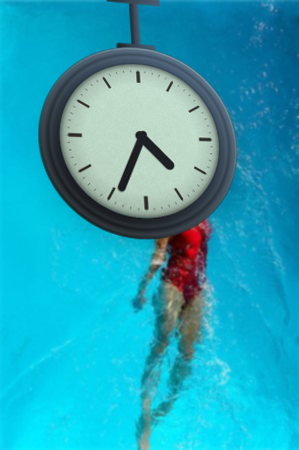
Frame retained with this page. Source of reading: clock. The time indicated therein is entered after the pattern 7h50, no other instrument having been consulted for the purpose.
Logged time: 4h34
